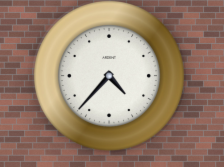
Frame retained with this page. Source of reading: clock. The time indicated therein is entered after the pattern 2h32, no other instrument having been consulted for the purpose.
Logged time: 4h37
